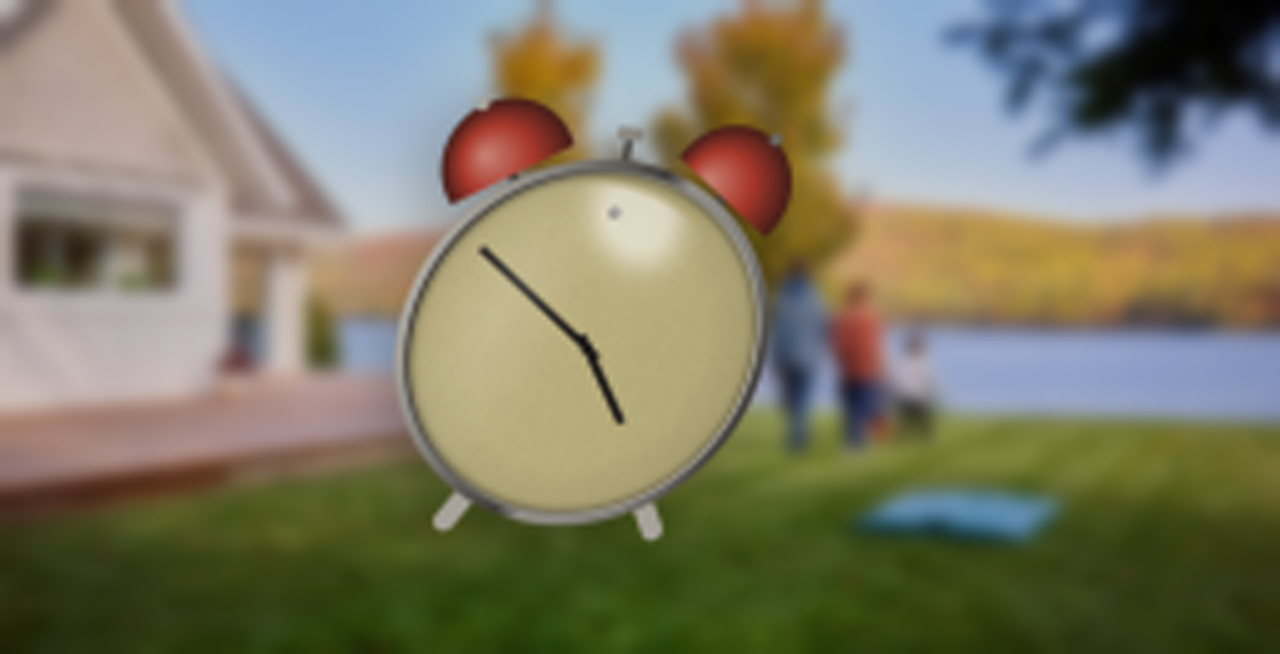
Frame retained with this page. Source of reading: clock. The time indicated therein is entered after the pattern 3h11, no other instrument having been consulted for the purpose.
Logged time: 4h51
